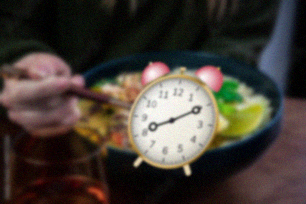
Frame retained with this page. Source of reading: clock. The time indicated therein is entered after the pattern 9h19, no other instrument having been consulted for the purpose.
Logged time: 8h10
